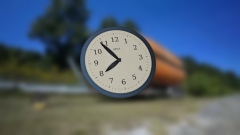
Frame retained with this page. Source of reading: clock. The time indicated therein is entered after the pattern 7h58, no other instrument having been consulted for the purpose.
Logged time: 7h54
